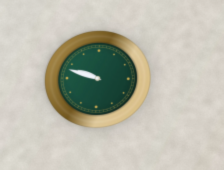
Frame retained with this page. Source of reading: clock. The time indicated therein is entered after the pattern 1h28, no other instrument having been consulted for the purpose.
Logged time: 9h48
